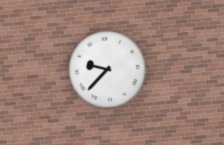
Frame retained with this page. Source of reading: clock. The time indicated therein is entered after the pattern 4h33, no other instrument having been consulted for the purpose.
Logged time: 9h38
